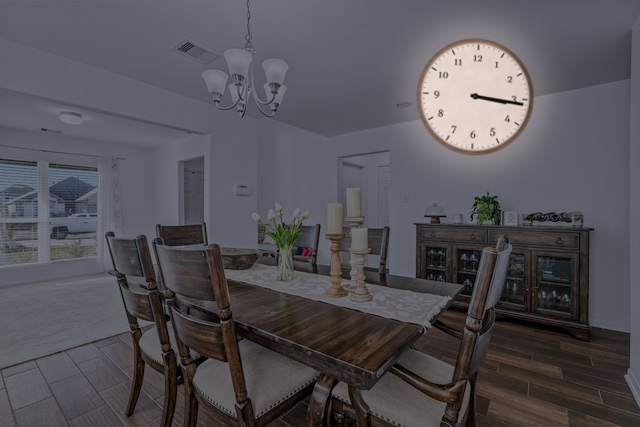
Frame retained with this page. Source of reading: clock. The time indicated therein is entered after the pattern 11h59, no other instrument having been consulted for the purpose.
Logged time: 3h16
